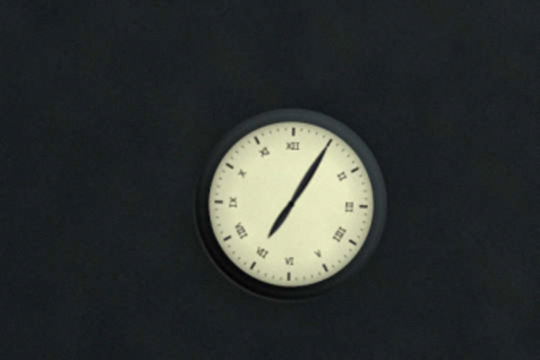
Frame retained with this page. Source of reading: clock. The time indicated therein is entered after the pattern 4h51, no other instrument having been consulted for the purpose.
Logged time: 7h05
